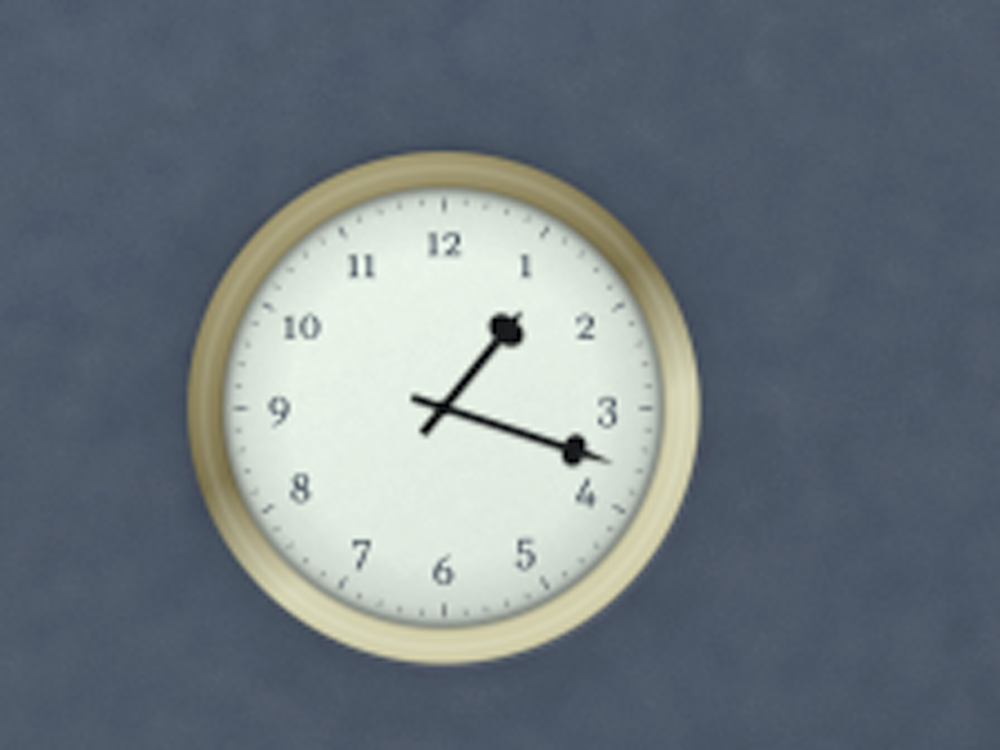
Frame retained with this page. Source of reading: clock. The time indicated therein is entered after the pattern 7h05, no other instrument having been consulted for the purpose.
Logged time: 1h18
